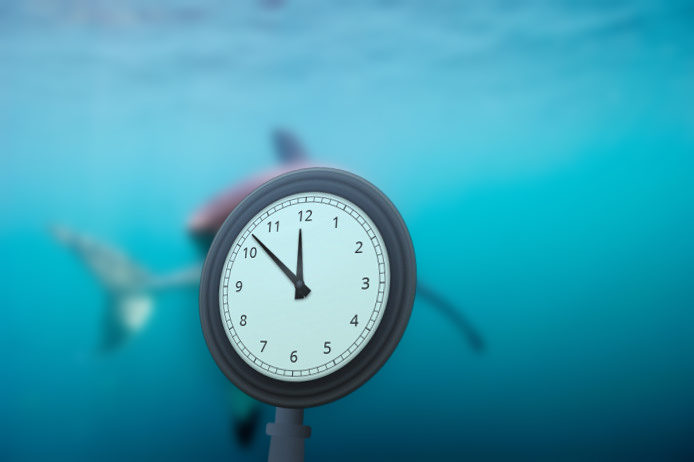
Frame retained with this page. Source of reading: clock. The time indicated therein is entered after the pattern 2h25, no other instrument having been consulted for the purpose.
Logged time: 11h52
